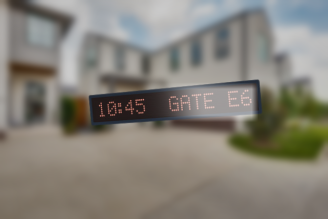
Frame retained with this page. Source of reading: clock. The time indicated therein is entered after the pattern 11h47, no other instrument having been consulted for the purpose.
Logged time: 10h45
